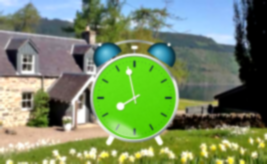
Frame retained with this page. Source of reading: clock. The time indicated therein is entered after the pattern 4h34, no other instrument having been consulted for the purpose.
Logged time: 7h58
